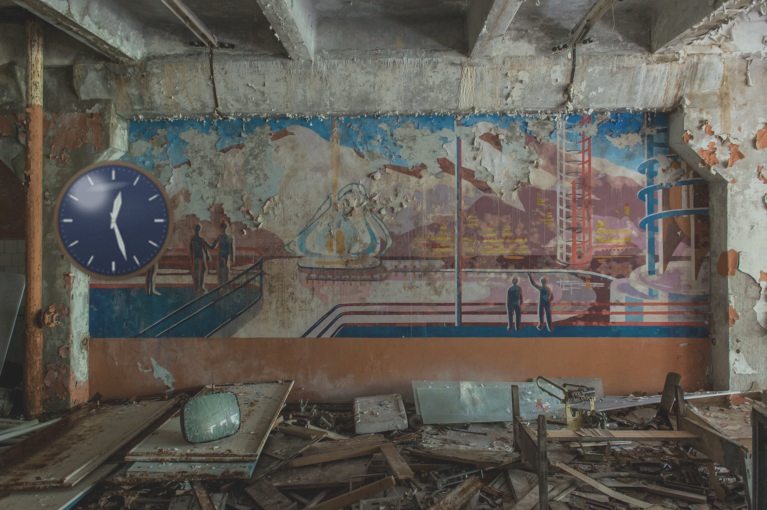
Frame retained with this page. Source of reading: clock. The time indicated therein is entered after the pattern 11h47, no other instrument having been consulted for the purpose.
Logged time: 12h27
